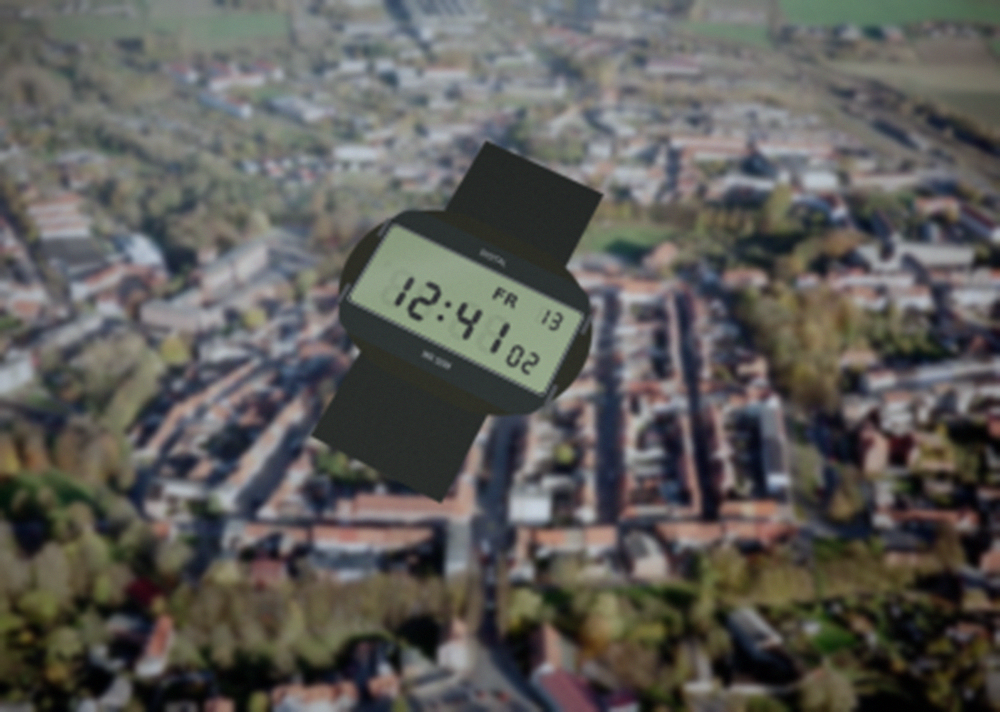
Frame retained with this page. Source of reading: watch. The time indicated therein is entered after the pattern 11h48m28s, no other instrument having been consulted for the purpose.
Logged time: 12h41m02s
